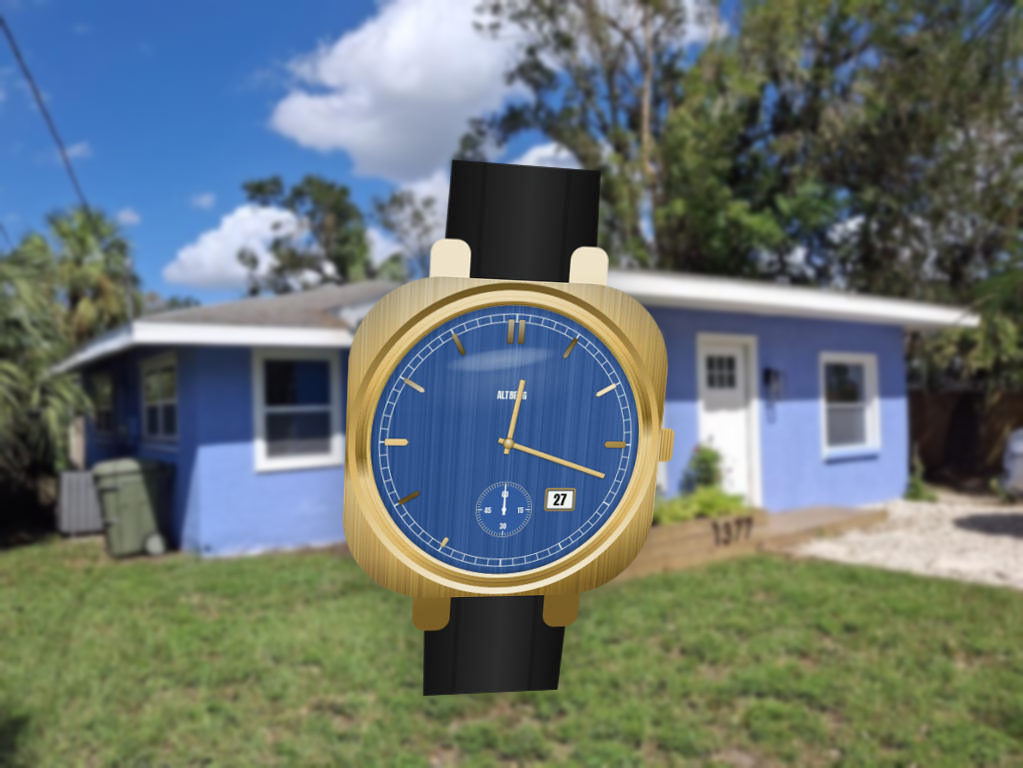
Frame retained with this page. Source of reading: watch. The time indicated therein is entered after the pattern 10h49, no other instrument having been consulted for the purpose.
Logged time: 12h18
